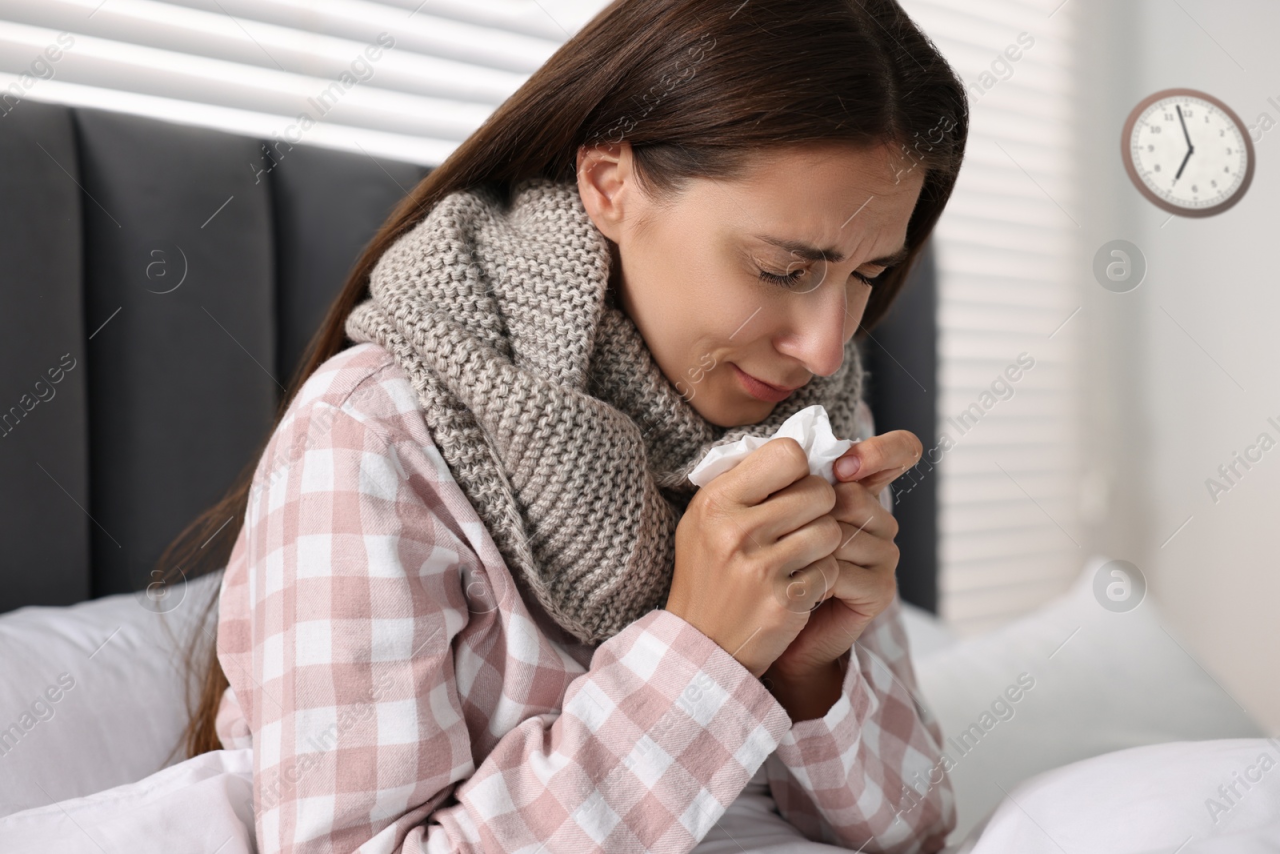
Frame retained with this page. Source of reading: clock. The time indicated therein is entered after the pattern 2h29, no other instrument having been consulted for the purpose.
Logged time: 6h58
